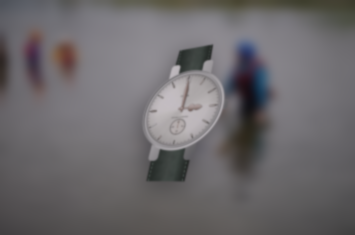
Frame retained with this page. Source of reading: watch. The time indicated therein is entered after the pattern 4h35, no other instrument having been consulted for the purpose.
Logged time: 3h00
